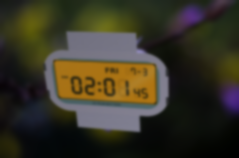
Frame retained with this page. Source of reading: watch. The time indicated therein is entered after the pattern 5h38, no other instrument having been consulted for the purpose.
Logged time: 2h01
